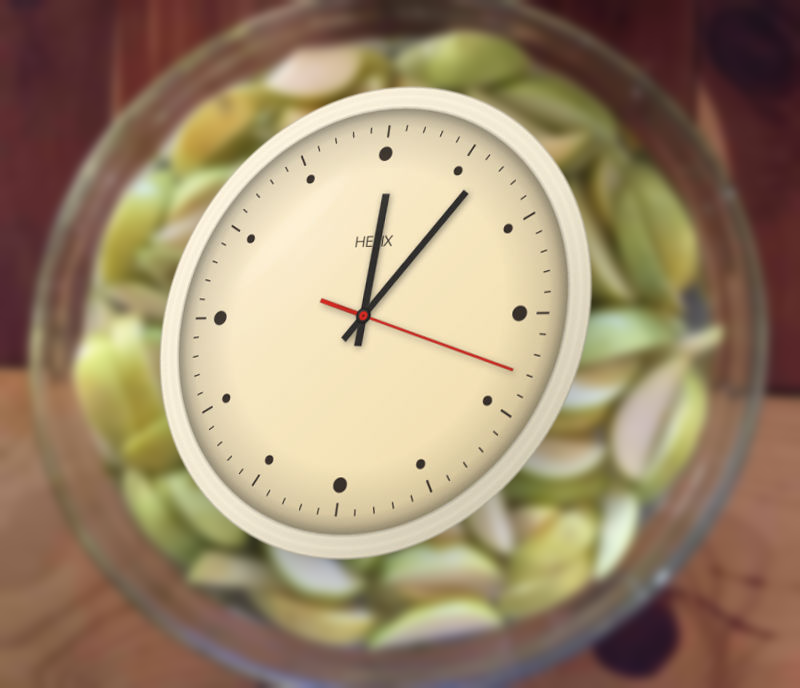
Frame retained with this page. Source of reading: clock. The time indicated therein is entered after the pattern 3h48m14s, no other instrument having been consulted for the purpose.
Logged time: 12h06m18s
